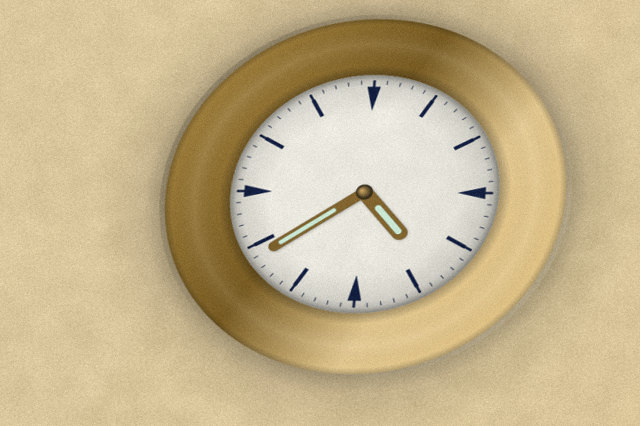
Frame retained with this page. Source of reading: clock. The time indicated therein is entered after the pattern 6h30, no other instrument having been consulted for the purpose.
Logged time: 4h39
